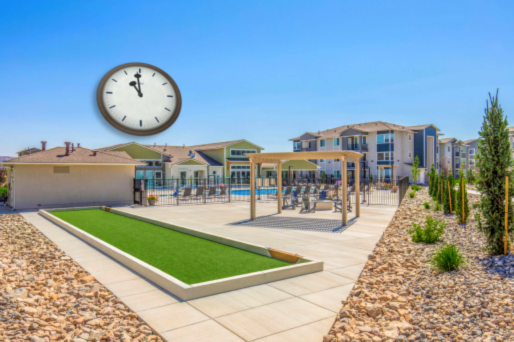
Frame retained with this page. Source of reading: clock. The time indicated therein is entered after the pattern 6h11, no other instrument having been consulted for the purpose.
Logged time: 10h59
